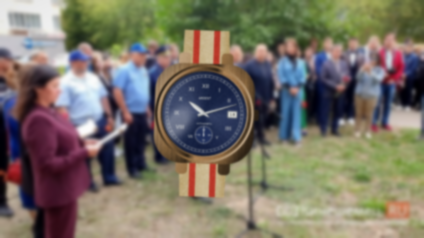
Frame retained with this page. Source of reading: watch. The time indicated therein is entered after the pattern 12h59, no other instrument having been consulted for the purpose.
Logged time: 10h12
